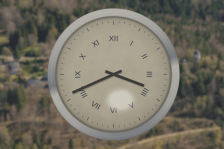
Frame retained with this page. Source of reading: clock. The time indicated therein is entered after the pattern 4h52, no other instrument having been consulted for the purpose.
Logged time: 3h41
